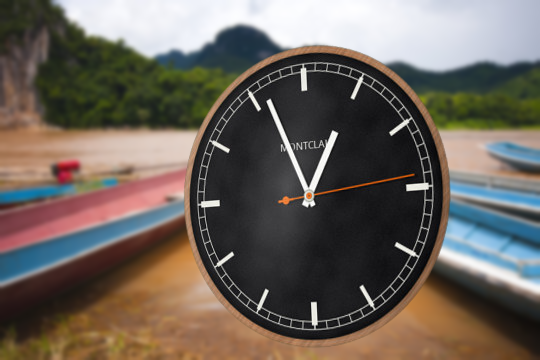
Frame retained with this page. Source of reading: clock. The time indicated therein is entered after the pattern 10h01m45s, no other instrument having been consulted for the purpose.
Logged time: 12h56m14s
